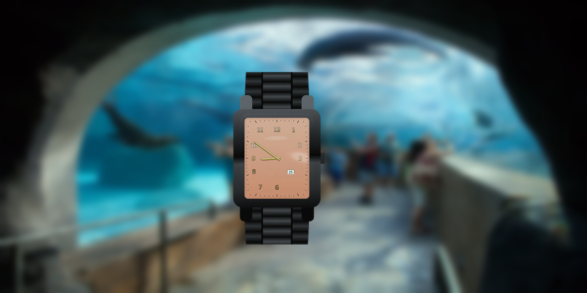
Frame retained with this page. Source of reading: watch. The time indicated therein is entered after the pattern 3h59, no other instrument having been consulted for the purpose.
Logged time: 8h51
